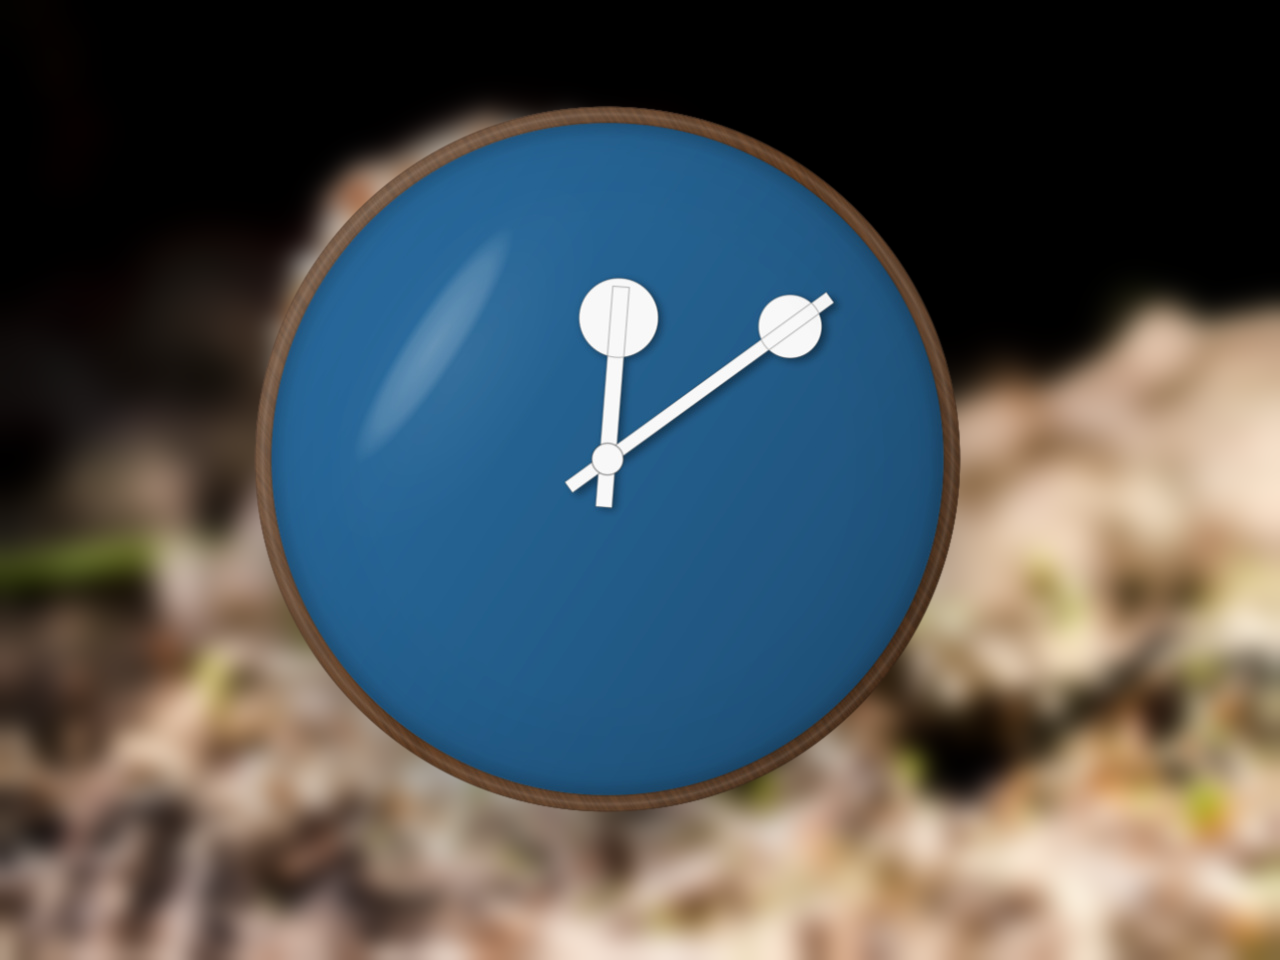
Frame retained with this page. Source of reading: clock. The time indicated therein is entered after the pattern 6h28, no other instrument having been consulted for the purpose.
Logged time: 12h09
